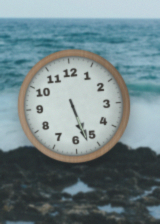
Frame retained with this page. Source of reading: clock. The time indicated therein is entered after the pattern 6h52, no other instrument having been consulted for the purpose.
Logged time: 5h27
